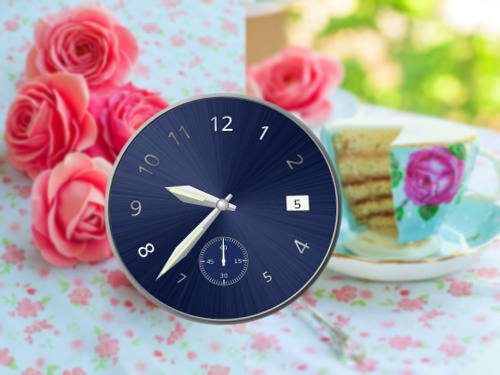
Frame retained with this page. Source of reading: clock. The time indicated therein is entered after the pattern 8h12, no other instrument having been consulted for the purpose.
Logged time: 9h37
